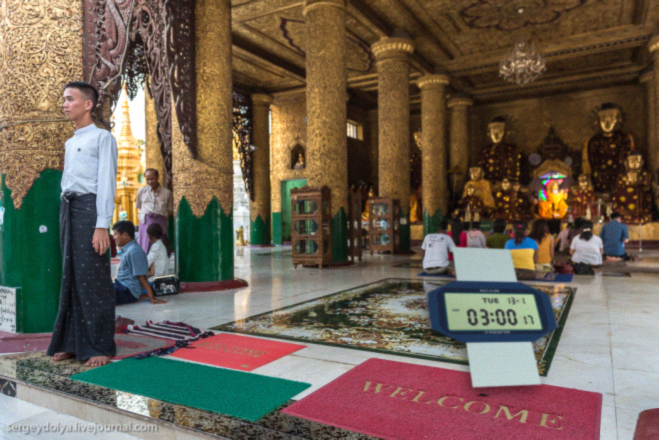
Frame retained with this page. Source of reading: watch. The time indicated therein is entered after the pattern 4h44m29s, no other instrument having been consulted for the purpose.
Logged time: 3h00m17s
